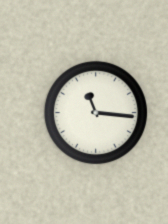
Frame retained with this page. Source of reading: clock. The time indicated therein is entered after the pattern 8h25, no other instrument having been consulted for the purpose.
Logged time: 11h16
